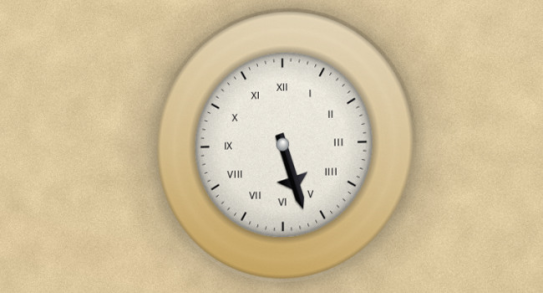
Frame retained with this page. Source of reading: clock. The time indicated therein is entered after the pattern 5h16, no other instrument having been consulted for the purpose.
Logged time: 5h27
